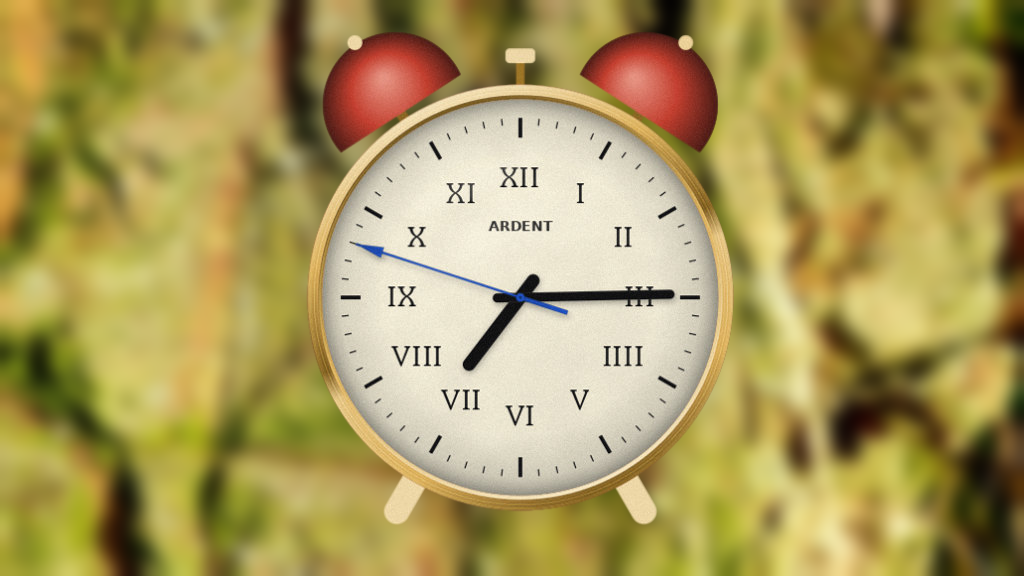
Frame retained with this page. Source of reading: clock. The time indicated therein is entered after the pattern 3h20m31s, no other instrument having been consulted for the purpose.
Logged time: 7h14m48s
